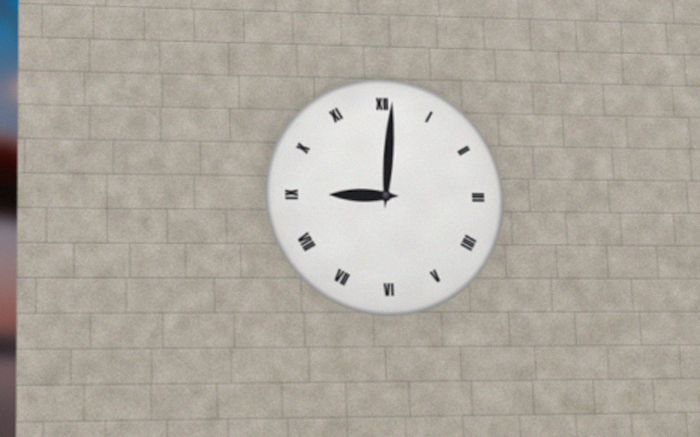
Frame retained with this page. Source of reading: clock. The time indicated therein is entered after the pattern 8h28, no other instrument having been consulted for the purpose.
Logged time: 9h01
